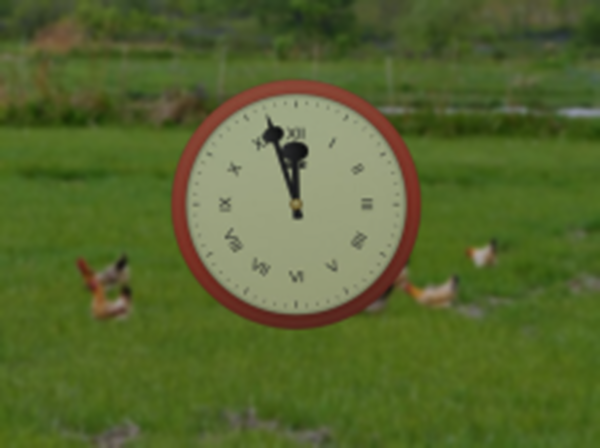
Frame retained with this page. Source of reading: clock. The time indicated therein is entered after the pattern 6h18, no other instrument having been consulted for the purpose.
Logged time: 11h57
